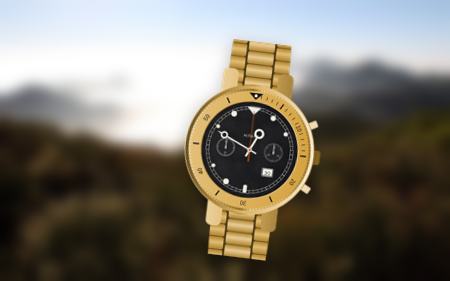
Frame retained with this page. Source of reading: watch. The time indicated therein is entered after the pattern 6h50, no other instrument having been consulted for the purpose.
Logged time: 12h49
